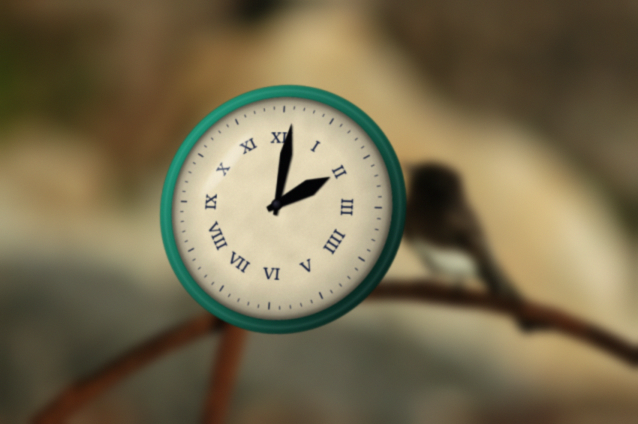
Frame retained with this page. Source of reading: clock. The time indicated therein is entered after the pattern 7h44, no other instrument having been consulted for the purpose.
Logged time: 2h01
